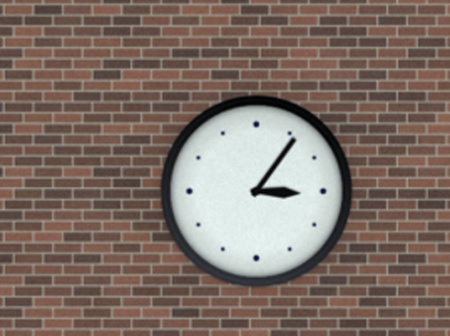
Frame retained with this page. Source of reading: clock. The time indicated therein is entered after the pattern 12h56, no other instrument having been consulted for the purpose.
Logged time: 3h06
